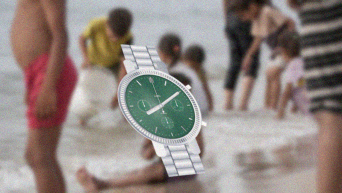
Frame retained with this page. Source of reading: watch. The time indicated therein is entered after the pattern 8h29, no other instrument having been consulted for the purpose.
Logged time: 8h10
